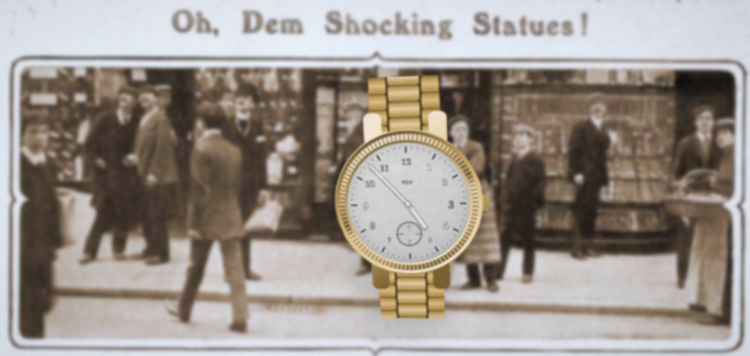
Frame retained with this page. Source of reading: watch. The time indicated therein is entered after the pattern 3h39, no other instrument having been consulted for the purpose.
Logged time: 4h53
